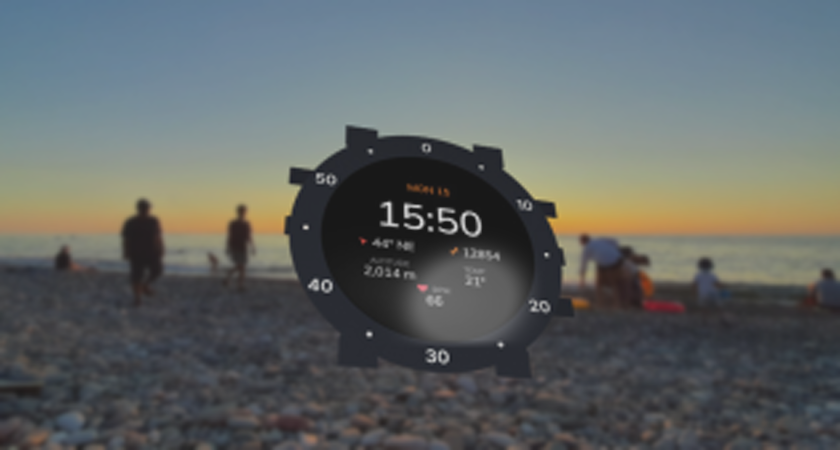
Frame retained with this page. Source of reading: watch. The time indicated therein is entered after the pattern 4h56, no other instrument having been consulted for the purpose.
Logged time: 15h50
